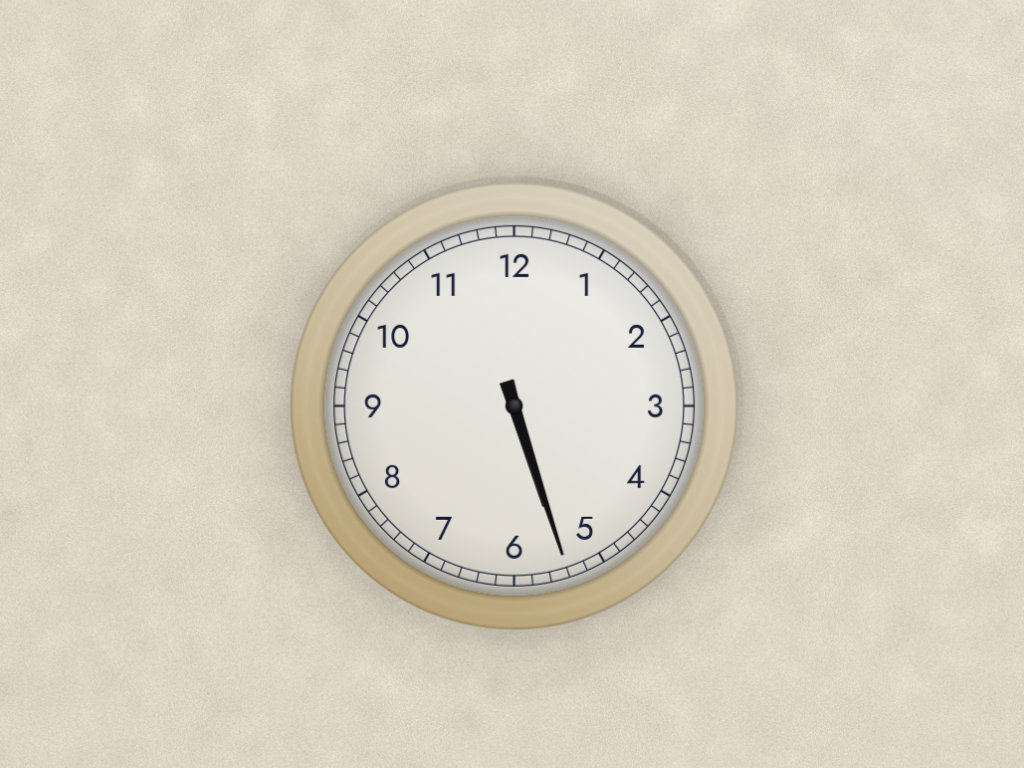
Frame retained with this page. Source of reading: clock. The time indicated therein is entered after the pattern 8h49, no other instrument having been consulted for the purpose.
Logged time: 5h27
